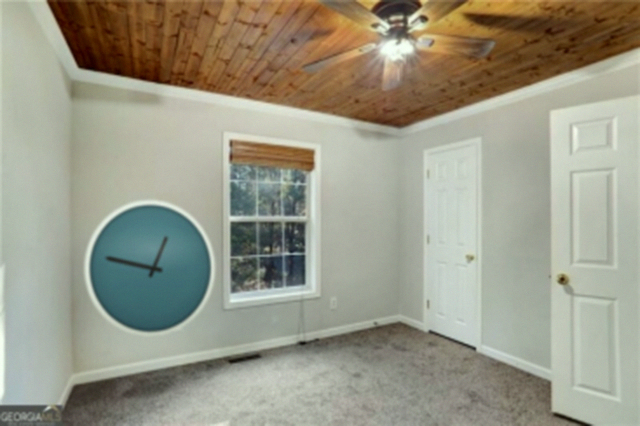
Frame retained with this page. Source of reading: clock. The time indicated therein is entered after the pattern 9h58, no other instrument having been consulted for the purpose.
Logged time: 12h47
